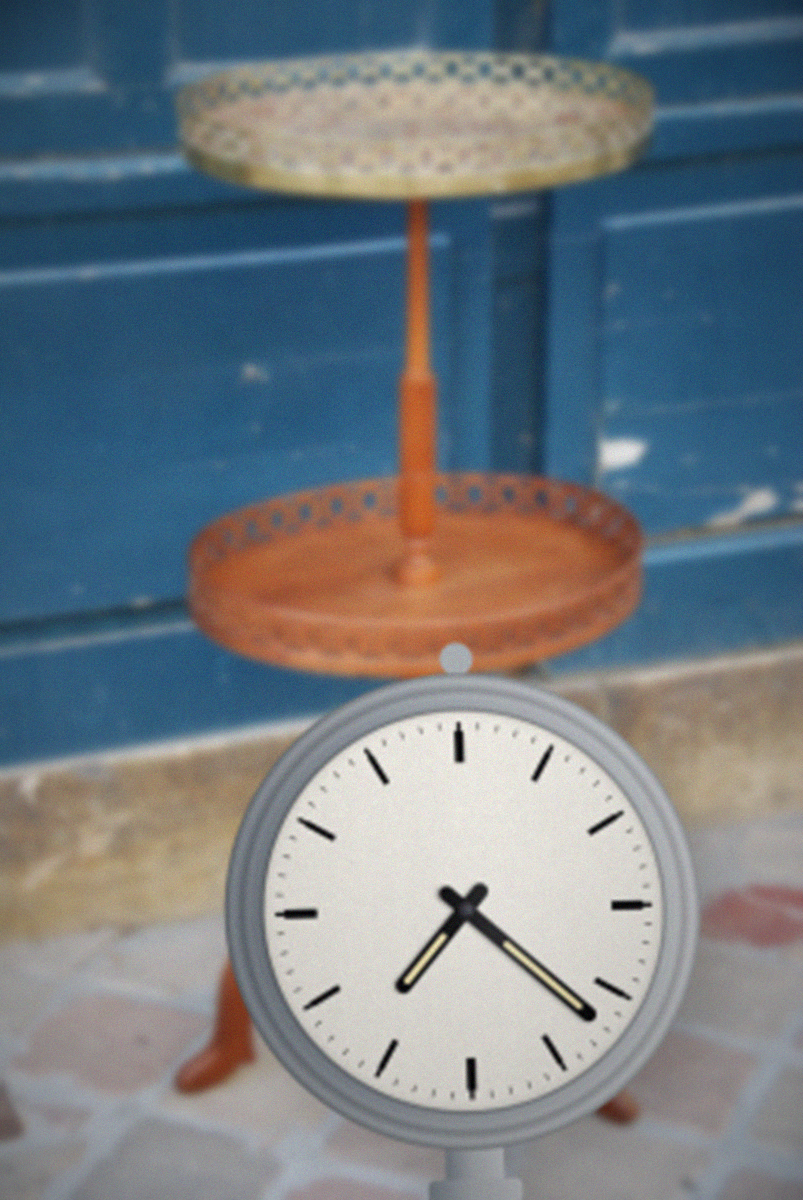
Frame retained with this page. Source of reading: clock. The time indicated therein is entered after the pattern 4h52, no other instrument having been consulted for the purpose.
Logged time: 7h22
